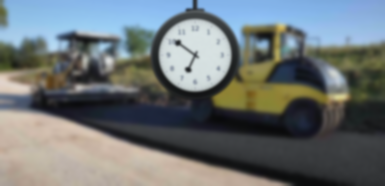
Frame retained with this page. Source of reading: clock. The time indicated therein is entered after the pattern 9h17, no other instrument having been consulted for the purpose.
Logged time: 6h51
